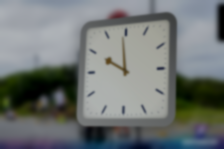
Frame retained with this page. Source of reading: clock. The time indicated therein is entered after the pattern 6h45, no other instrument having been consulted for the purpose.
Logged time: 9h59
